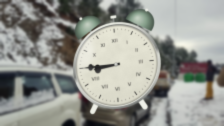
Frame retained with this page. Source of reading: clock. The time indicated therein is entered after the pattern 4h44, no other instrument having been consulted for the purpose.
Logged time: 8h45
